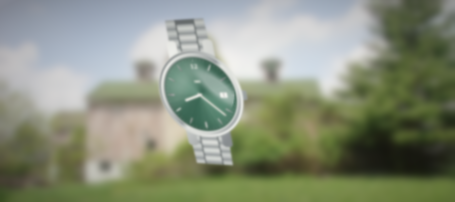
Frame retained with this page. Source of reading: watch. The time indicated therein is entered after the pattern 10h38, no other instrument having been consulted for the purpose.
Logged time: 8h22
